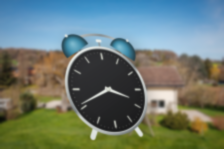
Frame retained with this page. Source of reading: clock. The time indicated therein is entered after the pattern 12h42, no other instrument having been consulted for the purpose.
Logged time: 3h41
